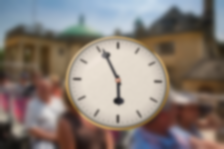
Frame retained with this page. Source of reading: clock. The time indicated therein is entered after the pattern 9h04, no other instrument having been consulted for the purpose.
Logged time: 5h56
